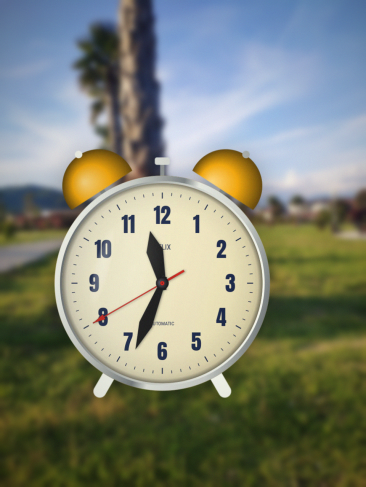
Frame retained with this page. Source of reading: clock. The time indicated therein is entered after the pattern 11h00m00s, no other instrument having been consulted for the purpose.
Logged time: 11h33m40s
